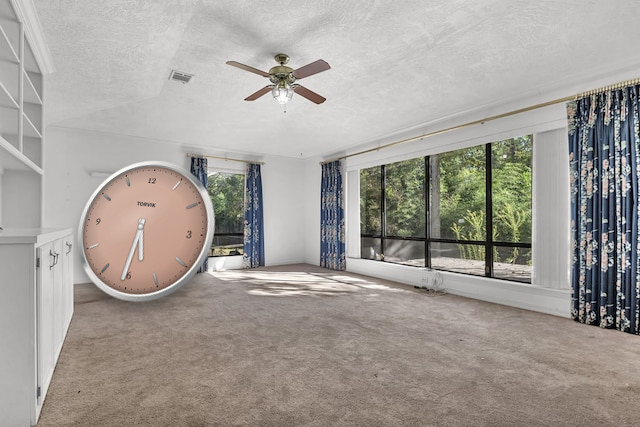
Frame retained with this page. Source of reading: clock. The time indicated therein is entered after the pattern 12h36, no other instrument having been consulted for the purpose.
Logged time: 5h31
